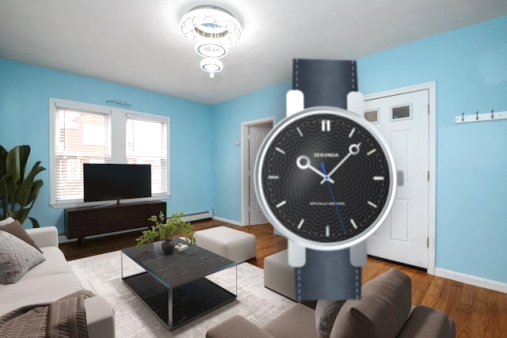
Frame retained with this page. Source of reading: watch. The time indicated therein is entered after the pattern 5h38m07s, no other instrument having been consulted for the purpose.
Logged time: 10h07m27s
